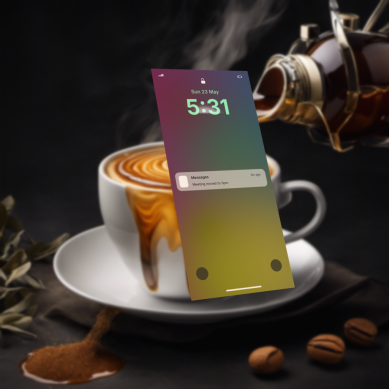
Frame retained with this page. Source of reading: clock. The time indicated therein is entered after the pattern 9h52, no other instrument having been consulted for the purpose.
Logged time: 5h31
